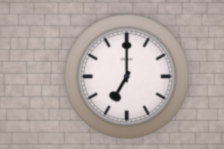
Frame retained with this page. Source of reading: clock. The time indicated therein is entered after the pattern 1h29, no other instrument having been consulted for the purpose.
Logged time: 7h00
